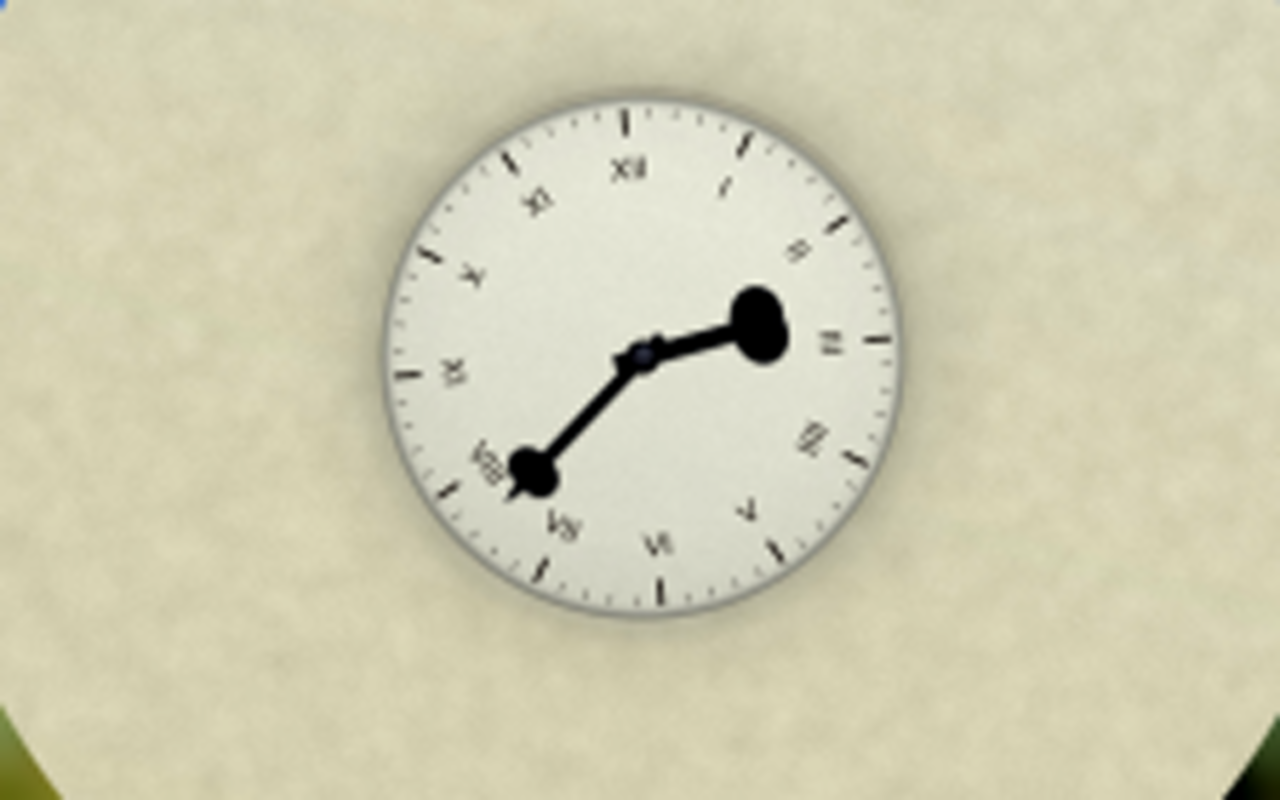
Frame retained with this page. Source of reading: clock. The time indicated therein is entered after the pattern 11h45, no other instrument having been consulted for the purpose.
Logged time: 2h38
